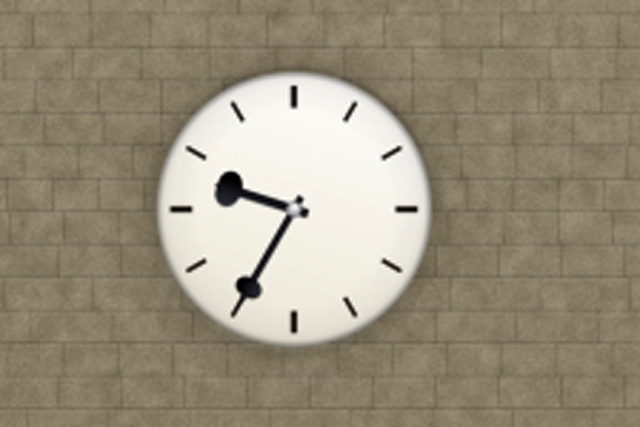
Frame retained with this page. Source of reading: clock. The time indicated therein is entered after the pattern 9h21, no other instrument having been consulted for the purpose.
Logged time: 9h35
